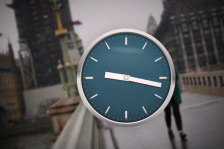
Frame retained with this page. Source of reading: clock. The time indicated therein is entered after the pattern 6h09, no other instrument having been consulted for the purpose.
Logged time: 9h17
